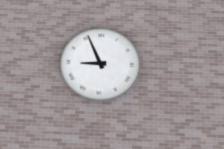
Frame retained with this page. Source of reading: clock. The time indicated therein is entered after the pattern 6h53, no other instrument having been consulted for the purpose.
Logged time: 8h56
